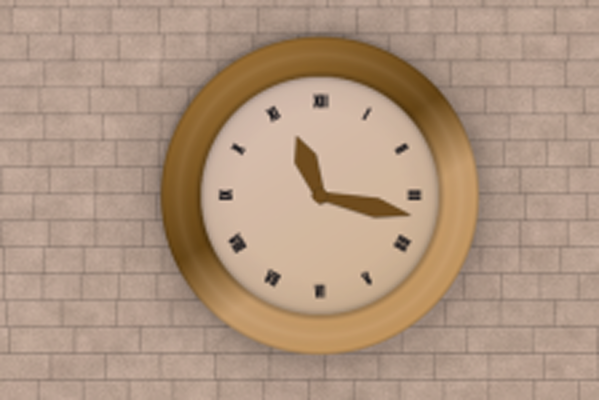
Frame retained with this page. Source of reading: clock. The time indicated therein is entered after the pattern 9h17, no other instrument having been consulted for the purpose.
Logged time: 11h17
